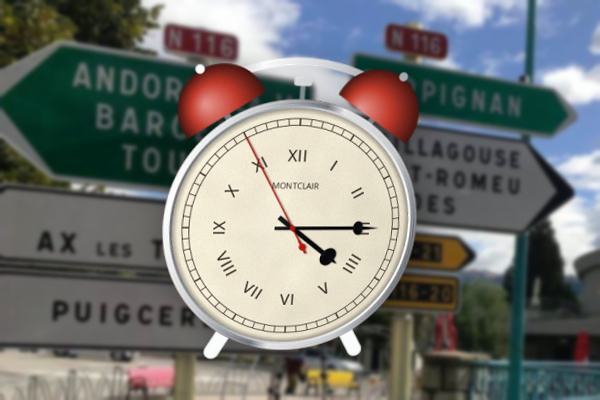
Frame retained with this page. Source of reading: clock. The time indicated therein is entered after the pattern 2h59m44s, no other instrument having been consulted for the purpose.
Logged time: 4h14m55s
